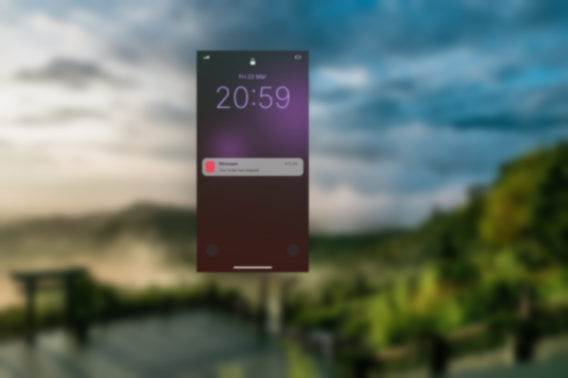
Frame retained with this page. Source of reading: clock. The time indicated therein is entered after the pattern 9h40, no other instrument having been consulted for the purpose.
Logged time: 20h59
